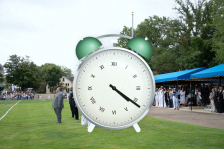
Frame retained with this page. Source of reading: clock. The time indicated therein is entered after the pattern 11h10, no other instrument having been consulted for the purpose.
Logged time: 4h21
